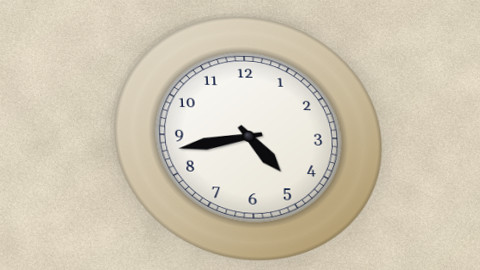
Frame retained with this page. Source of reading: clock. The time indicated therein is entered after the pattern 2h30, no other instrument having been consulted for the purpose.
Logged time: 4h43
